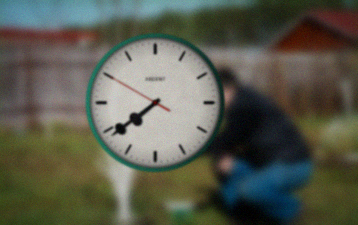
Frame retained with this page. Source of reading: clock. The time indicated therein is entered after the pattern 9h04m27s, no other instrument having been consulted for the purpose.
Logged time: 7h38m50s
